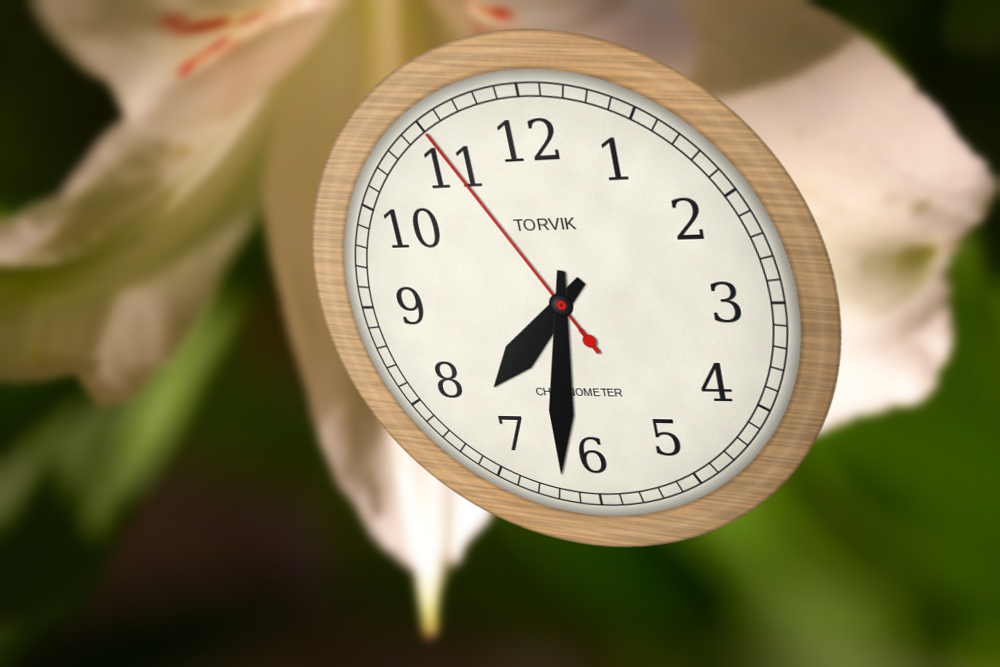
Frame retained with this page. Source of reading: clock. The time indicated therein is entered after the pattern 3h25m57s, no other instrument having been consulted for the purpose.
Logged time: 7h31m55s
